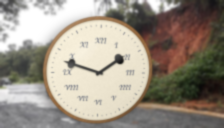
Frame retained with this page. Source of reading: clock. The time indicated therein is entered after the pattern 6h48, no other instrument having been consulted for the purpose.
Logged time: 1h48
